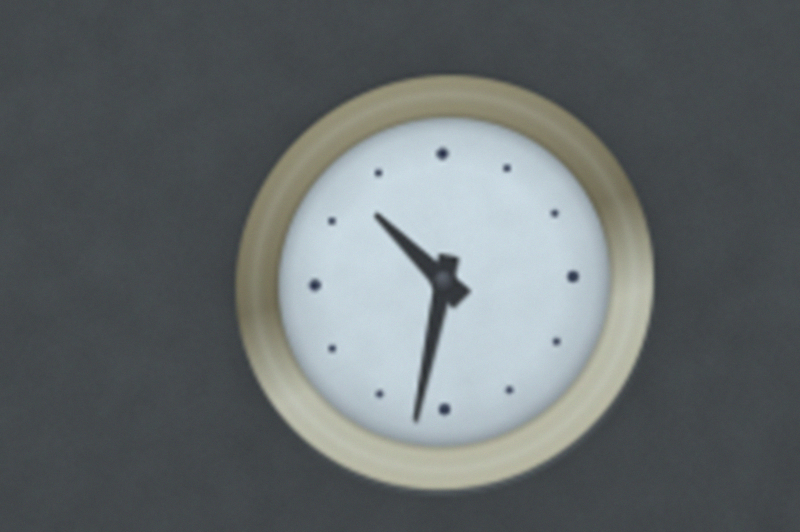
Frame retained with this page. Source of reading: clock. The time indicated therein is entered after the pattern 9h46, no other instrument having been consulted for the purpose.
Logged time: 10h32
